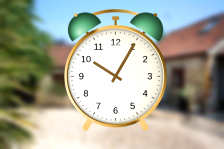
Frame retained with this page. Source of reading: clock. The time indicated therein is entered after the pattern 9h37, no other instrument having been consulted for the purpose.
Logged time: 10h05
